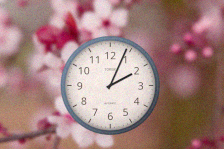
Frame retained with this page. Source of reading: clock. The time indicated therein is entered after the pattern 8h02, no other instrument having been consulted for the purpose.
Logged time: 2h04
